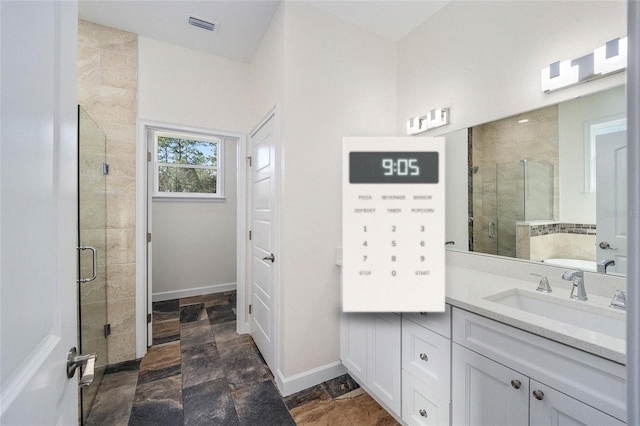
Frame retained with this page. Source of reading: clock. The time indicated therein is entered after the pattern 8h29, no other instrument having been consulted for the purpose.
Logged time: 9h05
